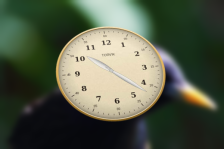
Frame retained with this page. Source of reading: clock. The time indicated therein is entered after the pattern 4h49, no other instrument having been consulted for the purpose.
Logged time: 10h22
